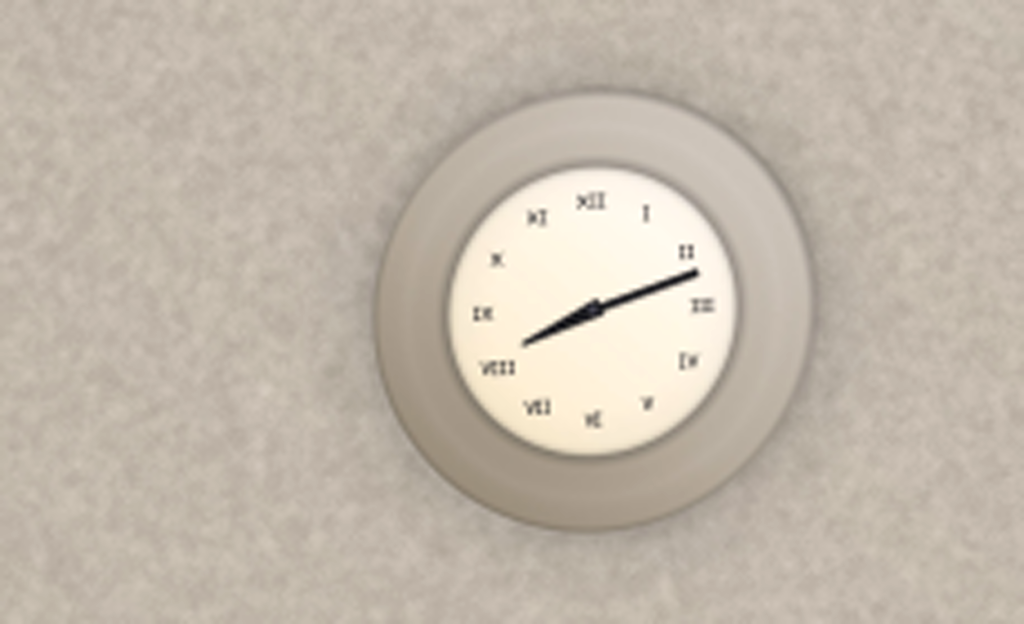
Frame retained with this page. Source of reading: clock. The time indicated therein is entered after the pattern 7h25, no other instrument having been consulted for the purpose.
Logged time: 8h12
